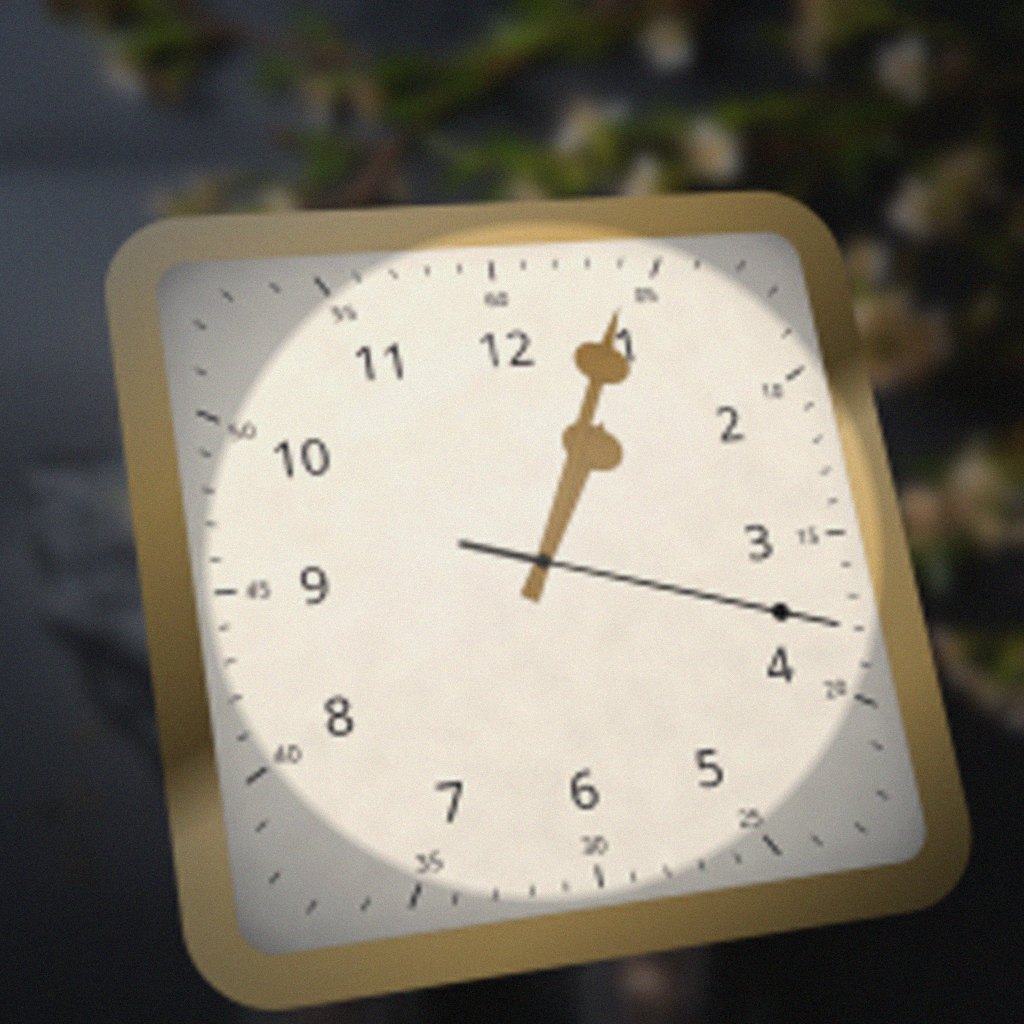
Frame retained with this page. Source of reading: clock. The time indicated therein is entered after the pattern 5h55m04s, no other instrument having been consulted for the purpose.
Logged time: 1h04m18s
